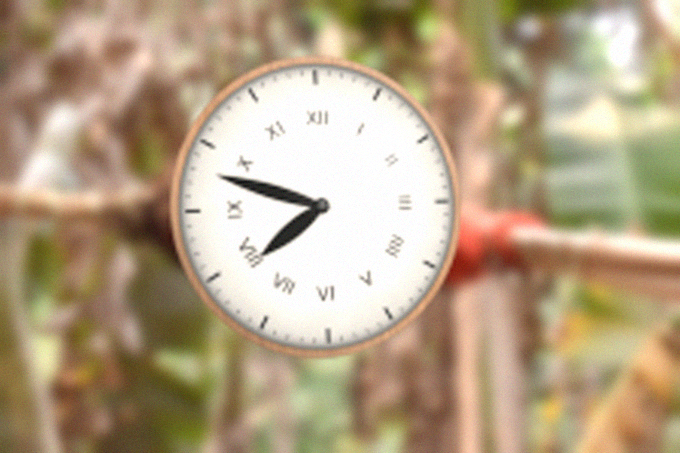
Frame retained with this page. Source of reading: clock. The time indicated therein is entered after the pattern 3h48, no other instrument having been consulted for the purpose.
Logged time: 7h48
